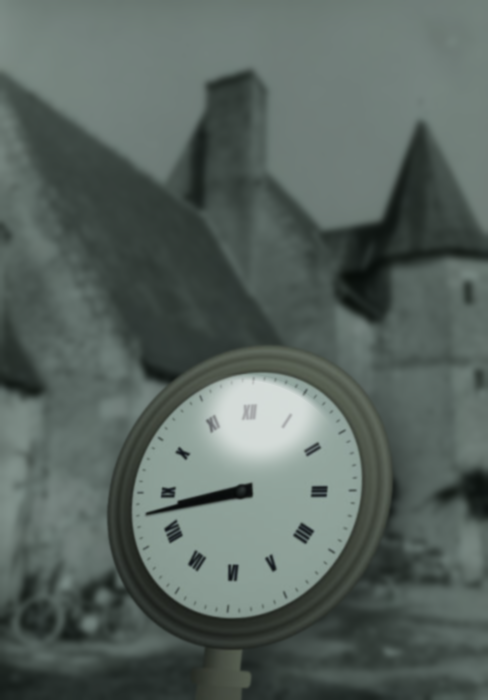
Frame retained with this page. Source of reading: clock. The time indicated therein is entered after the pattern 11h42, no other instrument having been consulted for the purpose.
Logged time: 8h43
